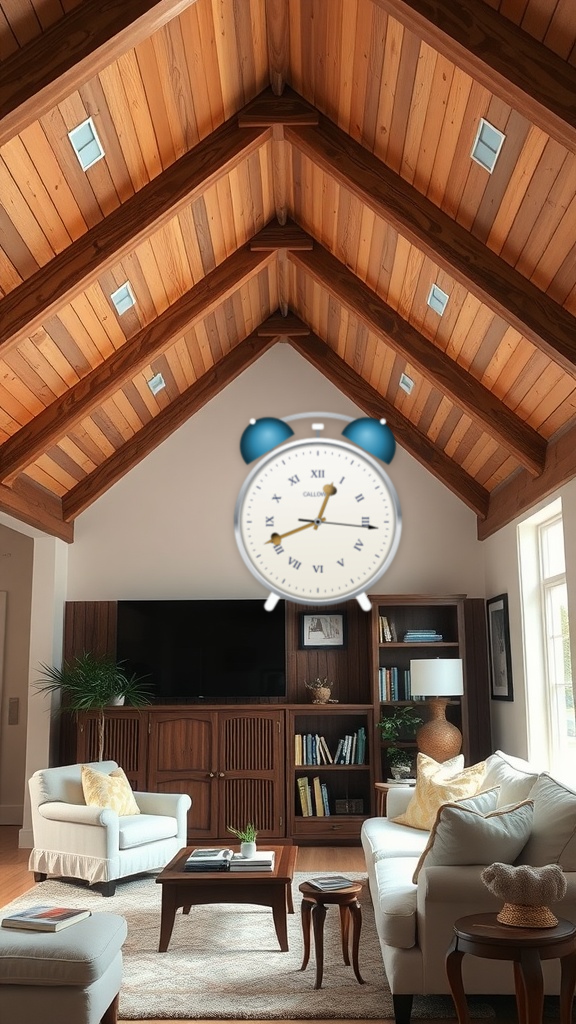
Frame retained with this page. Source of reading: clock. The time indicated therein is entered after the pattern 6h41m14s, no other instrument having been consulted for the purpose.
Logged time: 12h41m16s
